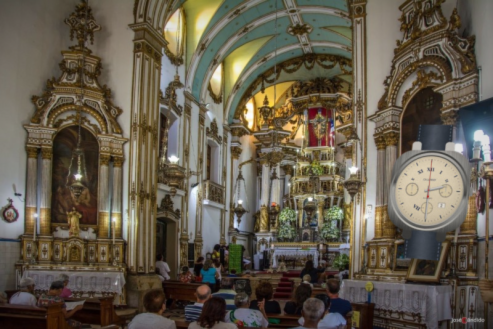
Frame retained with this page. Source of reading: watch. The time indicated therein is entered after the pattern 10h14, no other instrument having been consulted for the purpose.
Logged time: 2h30
